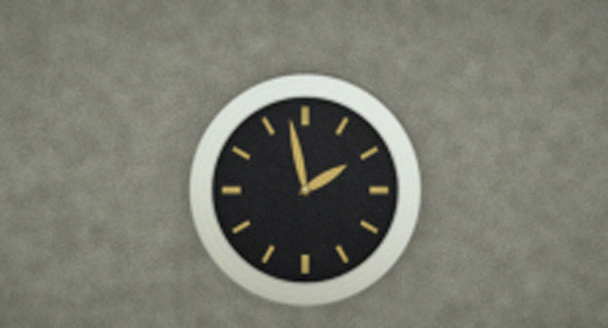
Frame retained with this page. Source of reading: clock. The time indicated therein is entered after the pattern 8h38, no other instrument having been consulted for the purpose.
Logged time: 1h58
